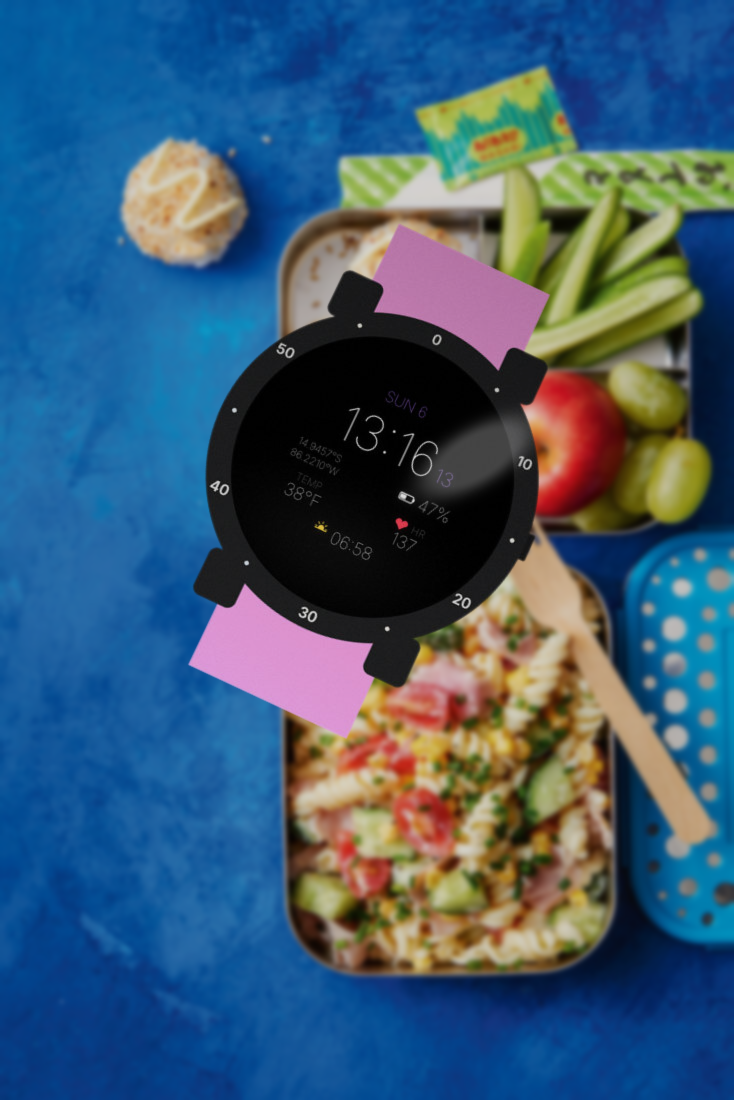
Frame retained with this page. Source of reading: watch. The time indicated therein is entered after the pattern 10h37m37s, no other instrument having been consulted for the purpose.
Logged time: 13h16m13s
